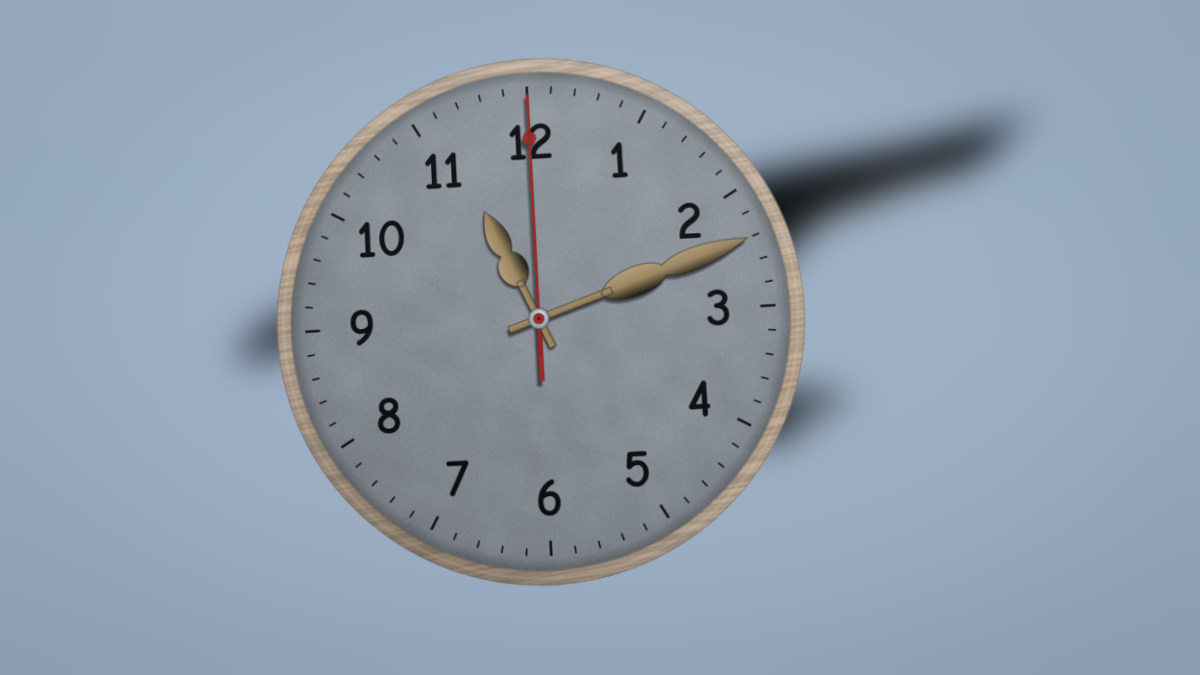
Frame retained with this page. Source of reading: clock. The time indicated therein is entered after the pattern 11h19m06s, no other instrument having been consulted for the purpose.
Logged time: 11h12m00s
